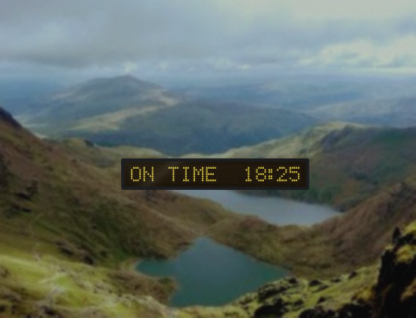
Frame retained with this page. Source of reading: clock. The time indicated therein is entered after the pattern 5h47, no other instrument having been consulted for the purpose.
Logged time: 18h25
